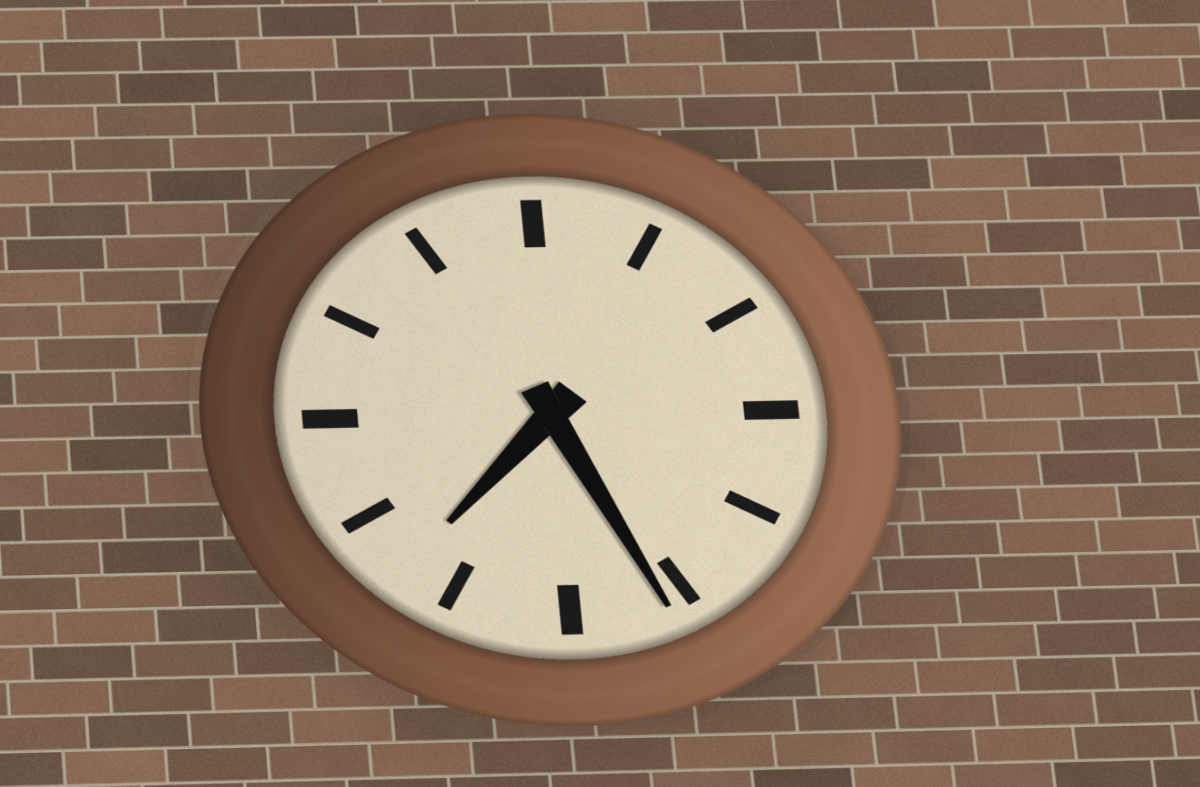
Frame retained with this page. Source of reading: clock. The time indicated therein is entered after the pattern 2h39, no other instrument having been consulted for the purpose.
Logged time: 7h26
